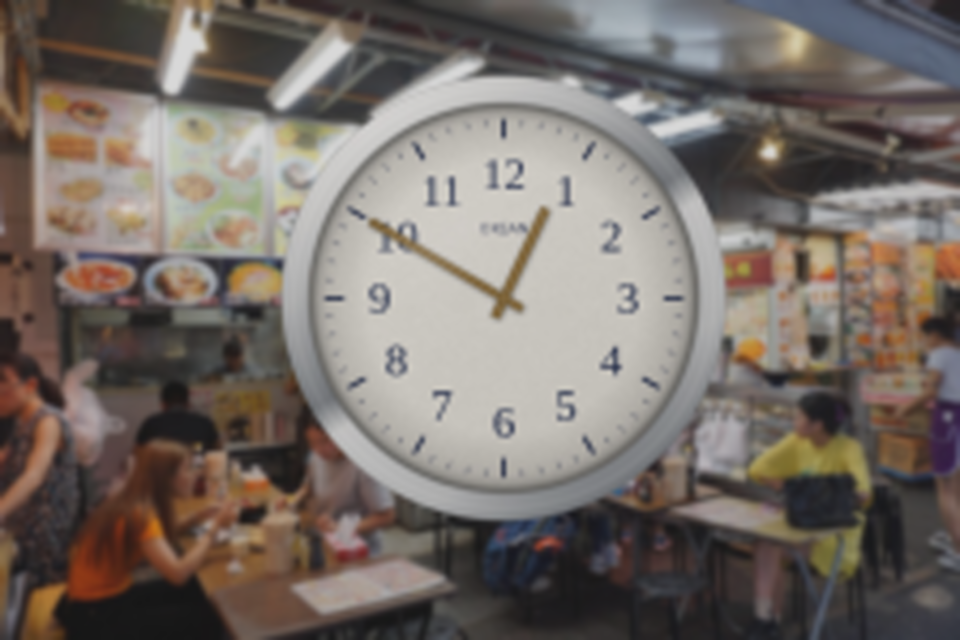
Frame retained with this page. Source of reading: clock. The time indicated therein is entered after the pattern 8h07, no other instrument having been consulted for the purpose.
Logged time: 12h50
